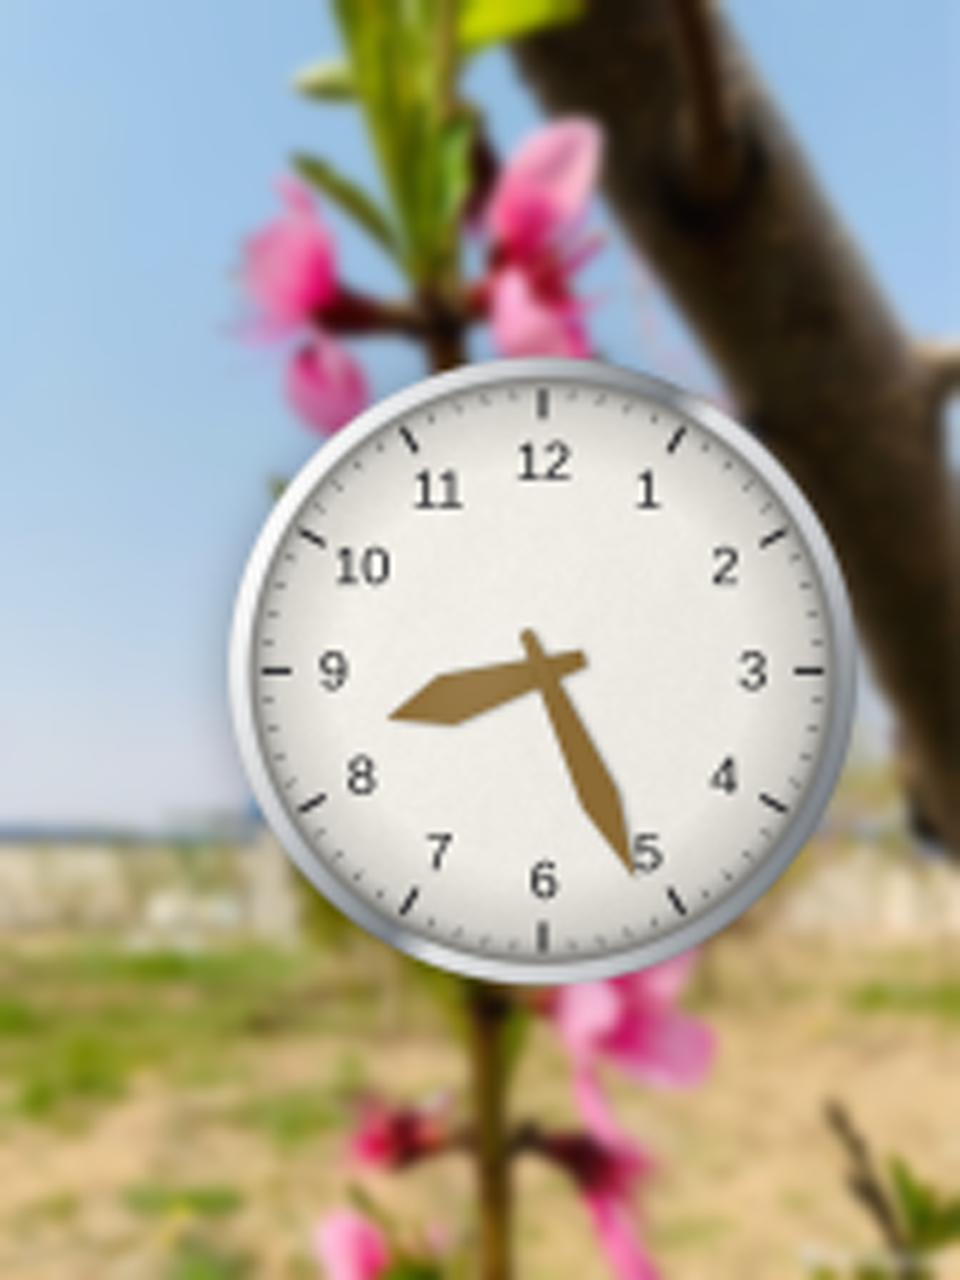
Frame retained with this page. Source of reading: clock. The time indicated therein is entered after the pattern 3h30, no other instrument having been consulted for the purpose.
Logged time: 8h26
